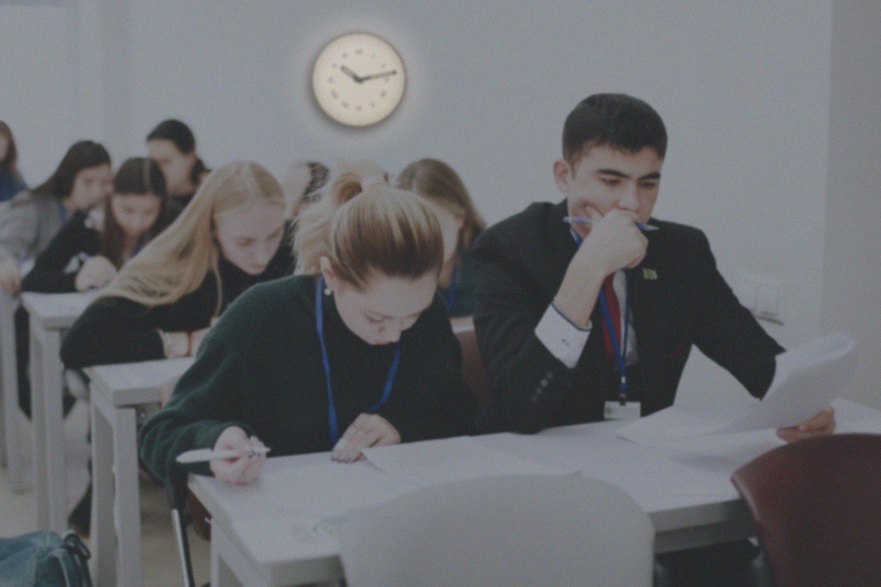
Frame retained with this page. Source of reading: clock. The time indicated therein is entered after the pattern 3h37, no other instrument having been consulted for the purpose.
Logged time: 10h13
